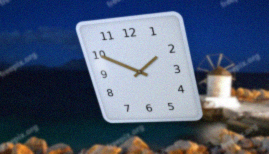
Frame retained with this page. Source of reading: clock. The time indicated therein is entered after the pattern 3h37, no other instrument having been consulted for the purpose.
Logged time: 1h50
